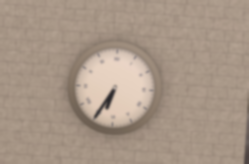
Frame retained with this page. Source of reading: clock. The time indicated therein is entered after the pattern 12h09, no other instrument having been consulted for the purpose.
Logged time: 6h35
